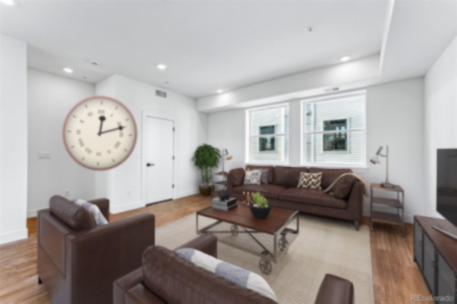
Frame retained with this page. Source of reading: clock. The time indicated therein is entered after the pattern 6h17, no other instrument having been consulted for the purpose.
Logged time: 12h12
